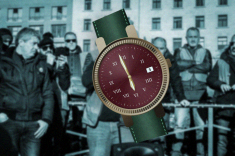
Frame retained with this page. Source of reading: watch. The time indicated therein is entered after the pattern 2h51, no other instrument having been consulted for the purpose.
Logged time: 5h59
